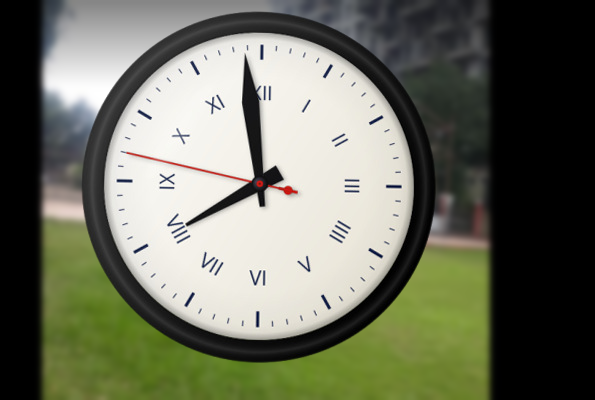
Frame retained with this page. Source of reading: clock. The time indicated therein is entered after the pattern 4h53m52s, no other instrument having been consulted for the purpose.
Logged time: 7h58m47s
